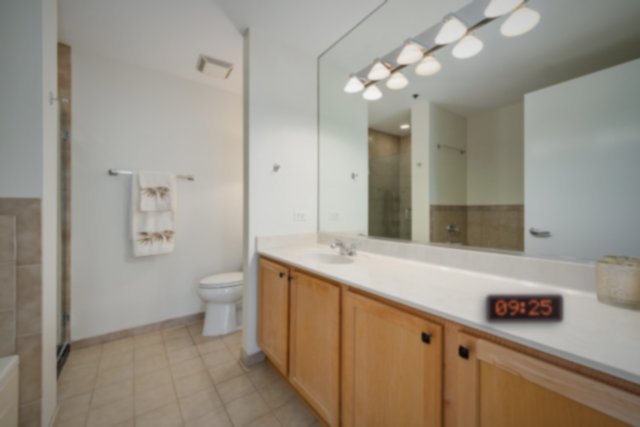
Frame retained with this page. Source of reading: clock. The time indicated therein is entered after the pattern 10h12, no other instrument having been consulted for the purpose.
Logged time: 9h25
